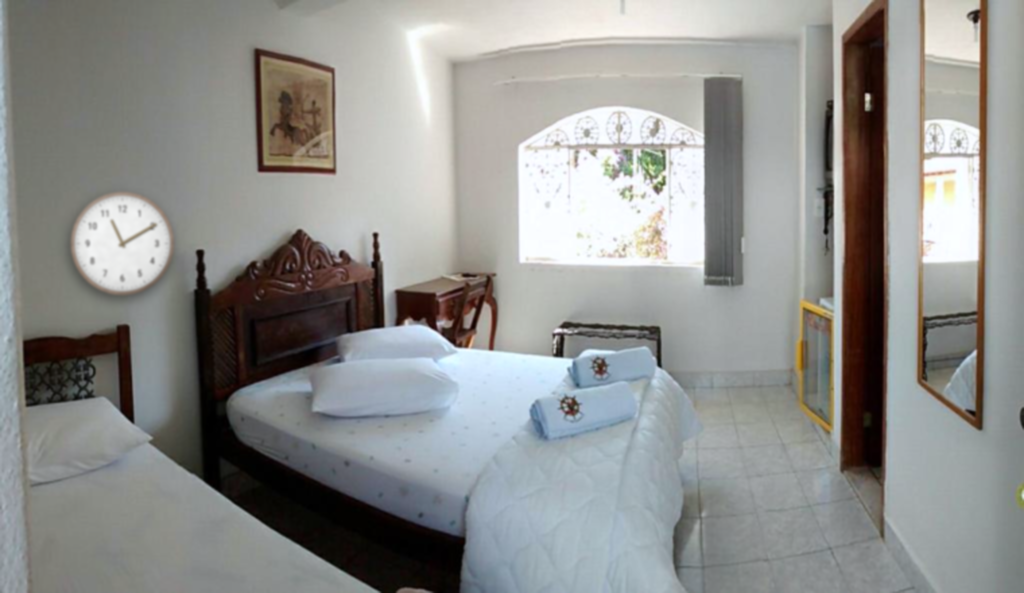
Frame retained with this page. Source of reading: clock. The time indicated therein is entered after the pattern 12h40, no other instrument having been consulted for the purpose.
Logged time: 11h10
